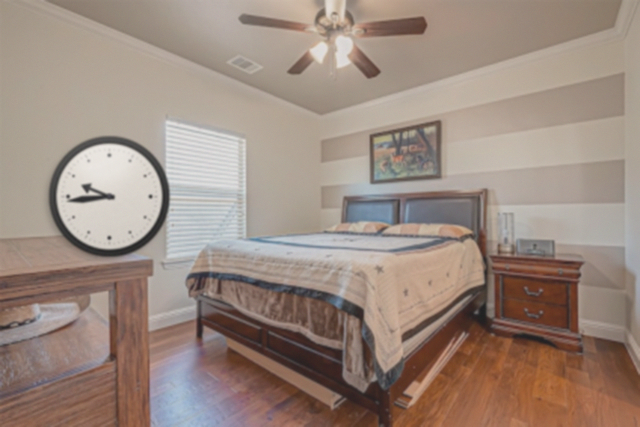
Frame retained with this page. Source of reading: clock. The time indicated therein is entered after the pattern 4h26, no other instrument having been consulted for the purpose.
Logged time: 9h44
